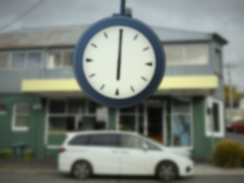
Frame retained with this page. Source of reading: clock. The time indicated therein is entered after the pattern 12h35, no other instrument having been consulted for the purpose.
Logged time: 6h00
